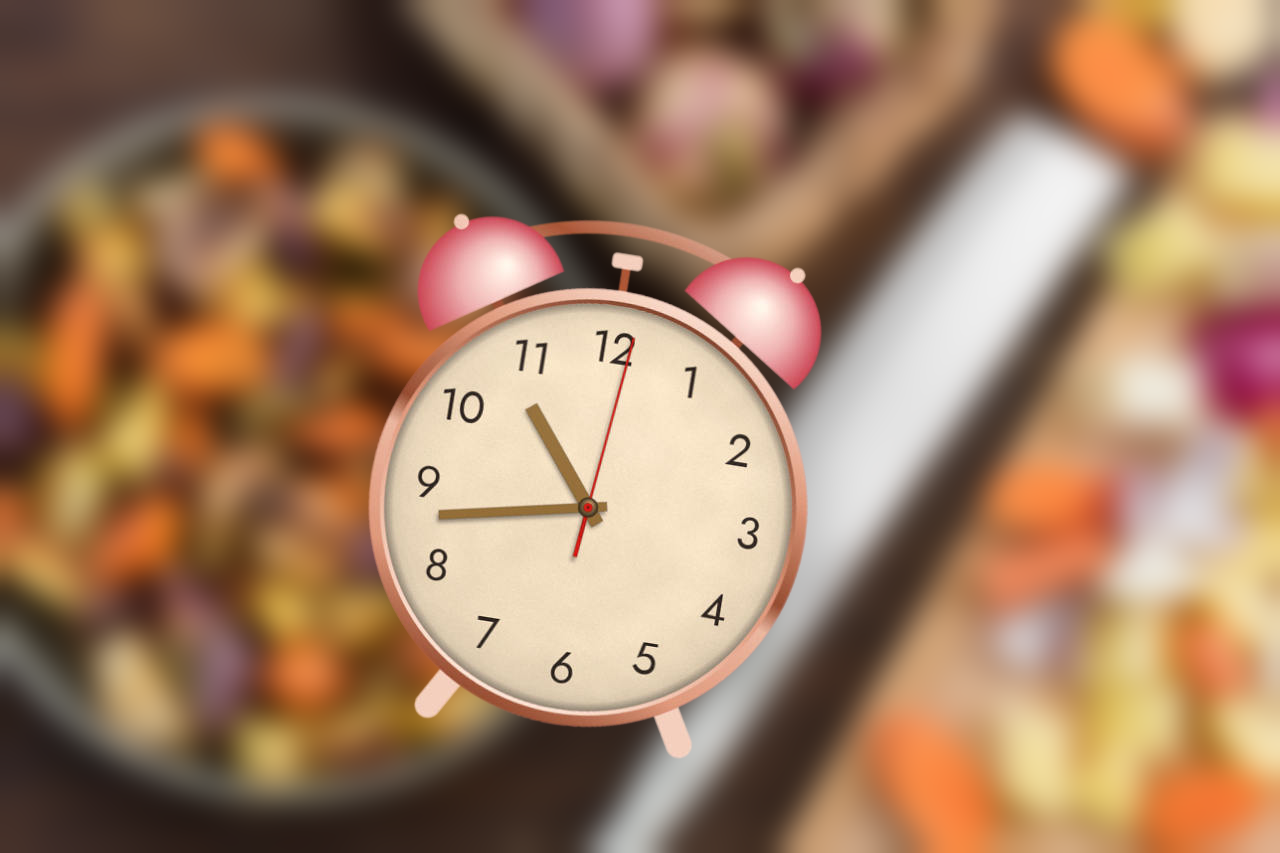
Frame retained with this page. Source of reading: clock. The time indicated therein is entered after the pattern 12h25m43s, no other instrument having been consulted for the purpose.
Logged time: 10h43m01s
